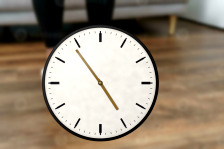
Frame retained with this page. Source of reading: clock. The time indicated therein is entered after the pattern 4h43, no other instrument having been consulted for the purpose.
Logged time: 4h54
